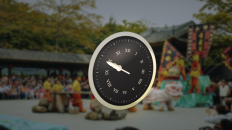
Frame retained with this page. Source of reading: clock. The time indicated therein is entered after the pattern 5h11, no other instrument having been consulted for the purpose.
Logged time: 9h49
